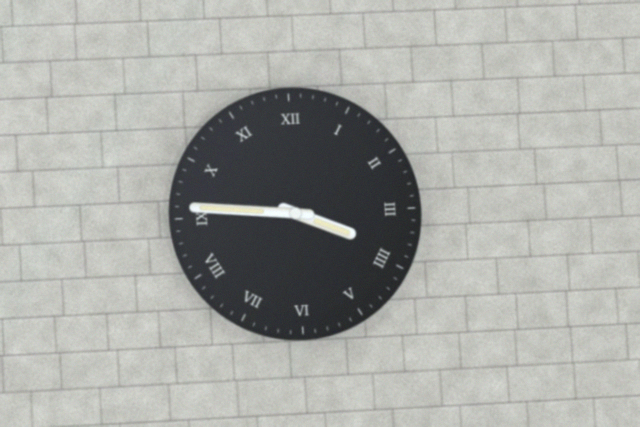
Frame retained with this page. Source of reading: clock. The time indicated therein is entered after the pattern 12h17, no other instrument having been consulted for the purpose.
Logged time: 3h46
